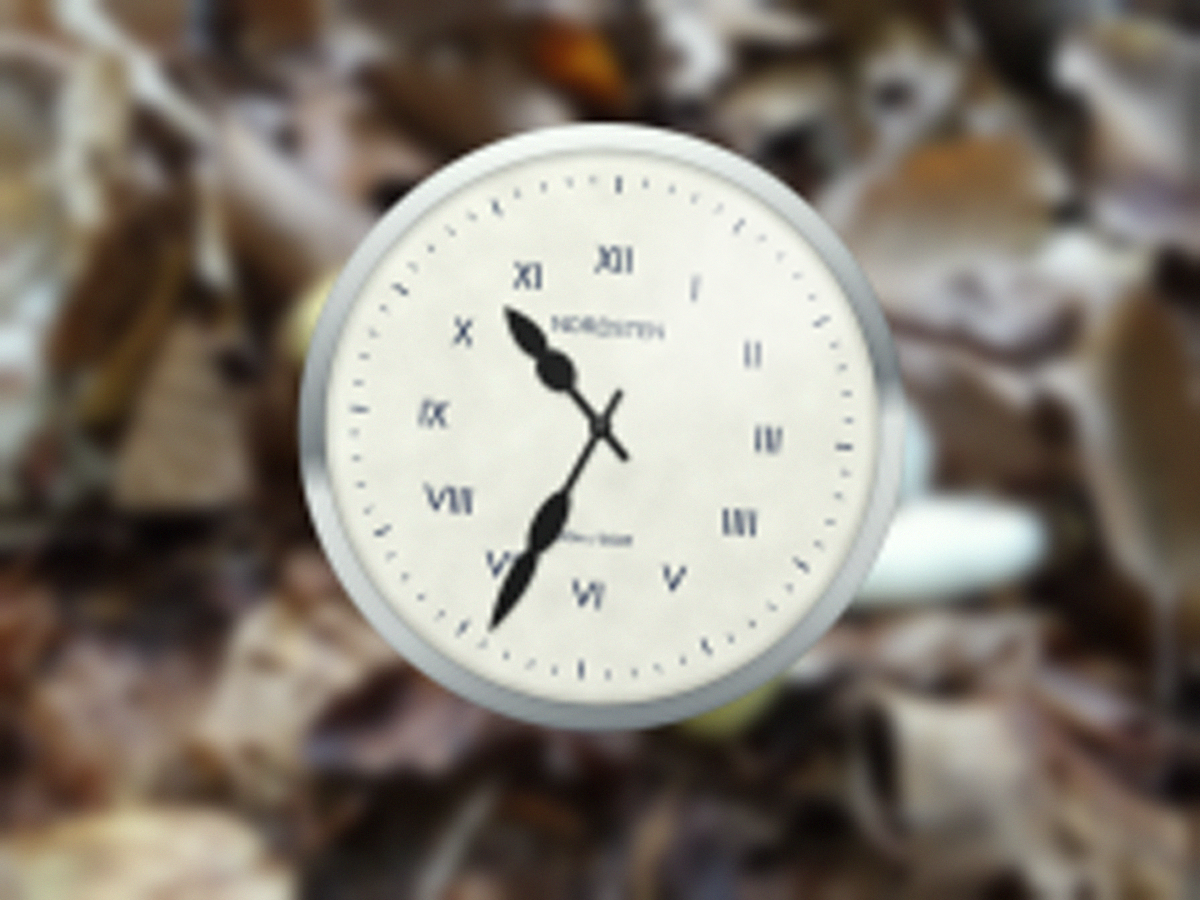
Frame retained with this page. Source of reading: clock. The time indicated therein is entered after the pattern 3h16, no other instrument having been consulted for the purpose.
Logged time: 10h34
